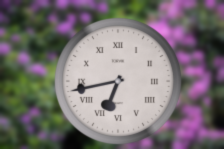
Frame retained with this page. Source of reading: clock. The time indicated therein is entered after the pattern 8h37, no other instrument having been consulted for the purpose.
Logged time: 6h43
